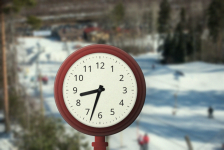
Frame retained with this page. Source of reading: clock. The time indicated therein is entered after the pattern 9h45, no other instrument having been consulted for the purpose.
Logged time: 8h33
